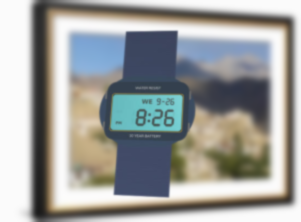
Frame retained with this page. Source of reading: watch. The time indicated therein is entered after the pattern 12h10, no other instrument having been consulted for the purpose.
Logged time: 8h26
